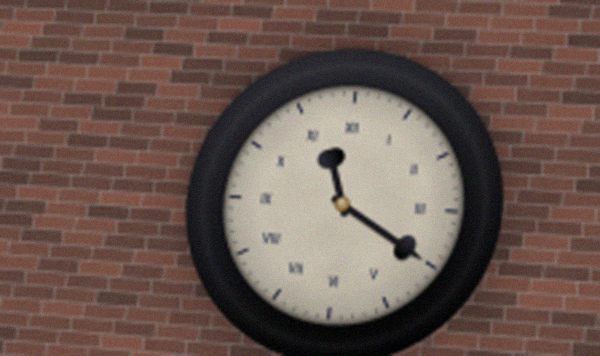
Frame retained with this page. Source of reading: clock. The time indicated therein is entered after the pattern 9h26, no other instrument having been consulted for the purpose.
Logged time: 11h20
